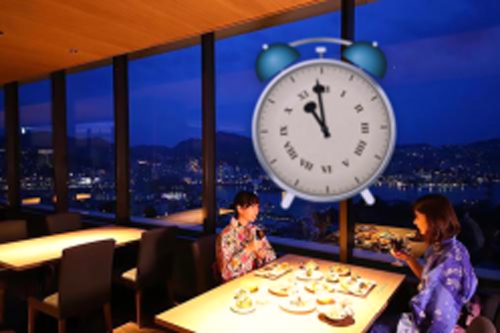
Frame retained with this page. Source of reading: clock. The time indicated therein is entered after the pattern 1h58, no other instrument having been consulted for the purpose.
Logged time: 10h59
